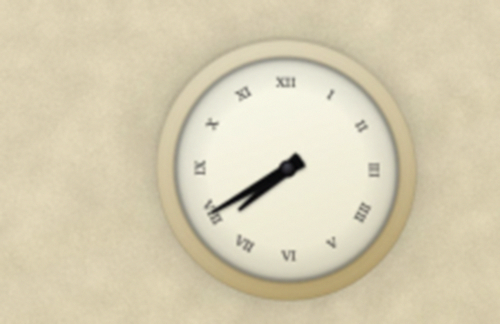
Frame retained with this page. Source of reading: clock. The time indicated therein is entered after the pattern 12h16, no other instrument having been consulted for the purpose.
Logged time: 7h40
